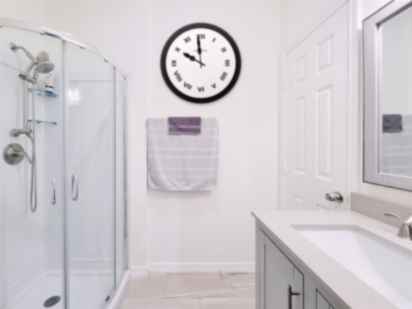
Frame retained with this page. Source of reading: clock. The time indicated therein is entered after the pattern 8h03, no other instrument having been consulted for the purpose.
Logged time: 9h59
